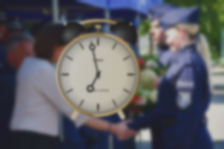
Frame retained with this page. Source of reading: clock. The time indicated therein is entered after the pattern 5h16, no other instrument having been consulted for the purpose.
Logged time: 6h58
